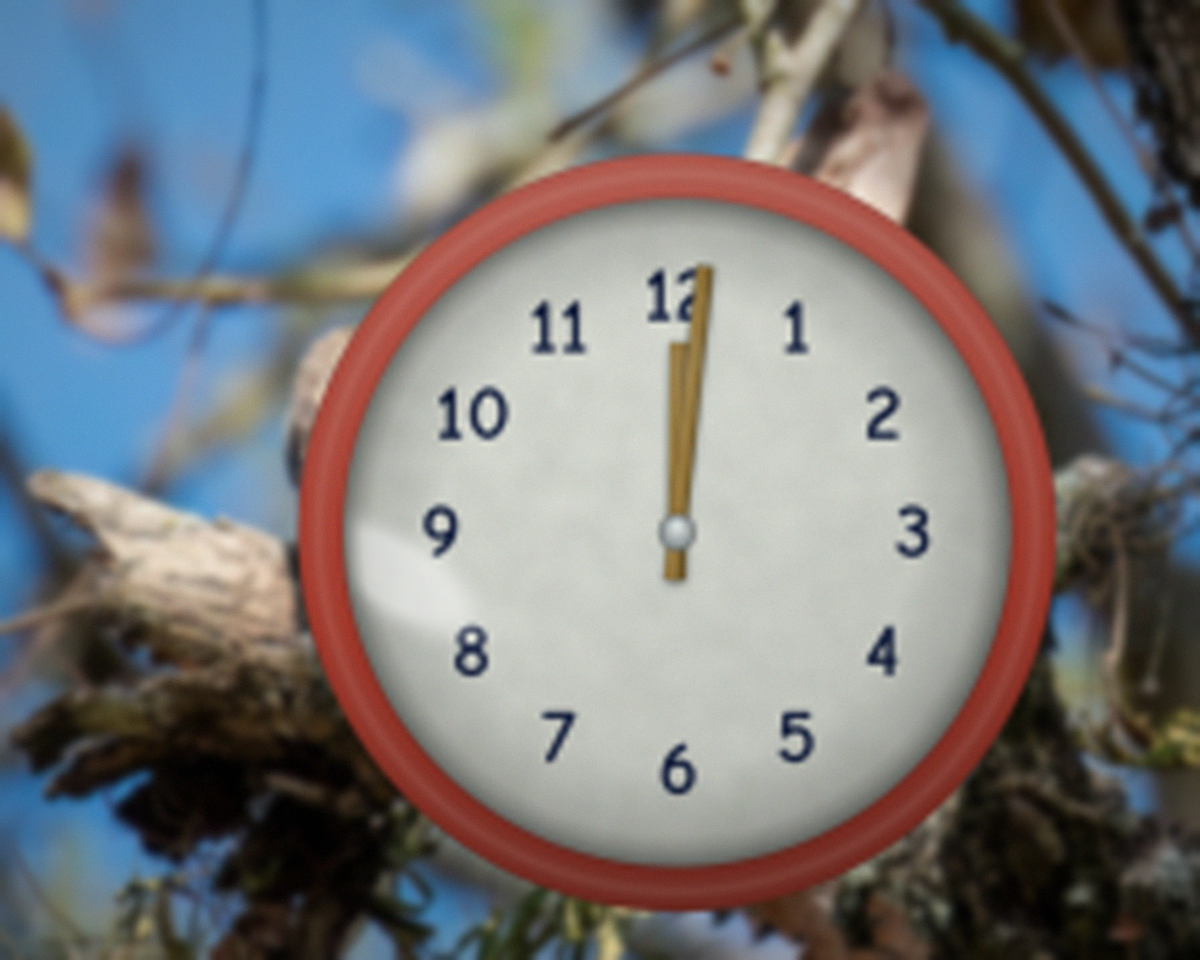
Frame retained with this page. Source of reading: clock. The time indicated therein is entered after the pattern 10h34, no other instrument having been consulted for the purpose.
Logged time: 12h01
